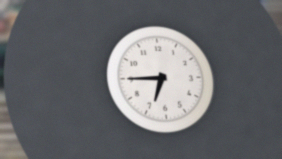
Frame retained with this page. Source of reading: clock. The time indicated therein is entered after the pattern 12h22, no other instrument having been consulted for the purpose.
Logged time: 6h45
